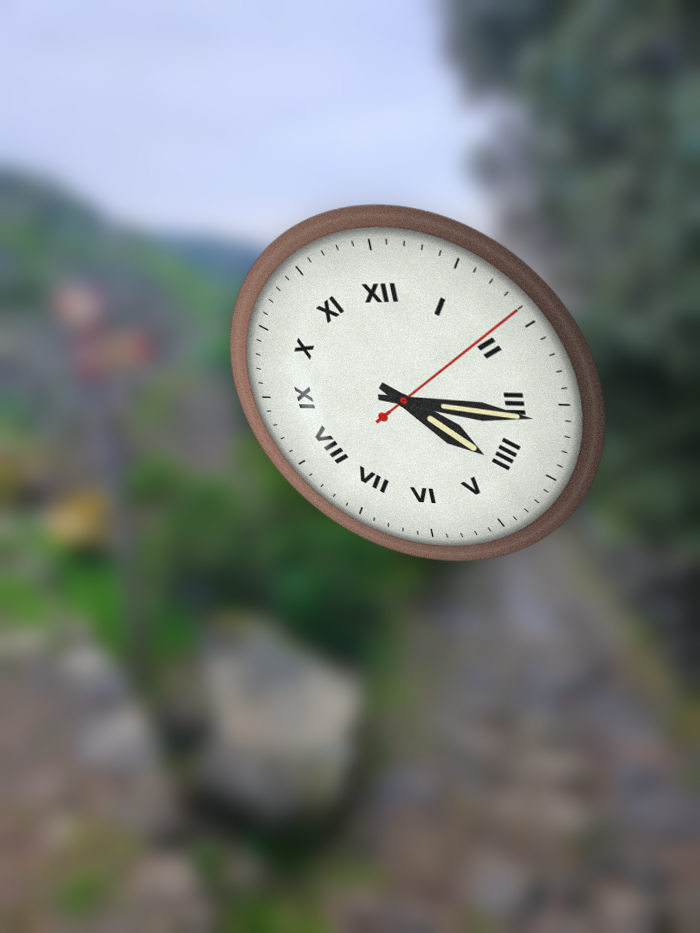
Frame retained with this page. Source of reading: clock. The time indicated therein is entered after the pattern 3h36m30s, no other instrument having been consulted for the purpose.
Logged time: 4h16m09s
